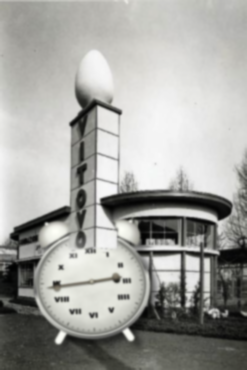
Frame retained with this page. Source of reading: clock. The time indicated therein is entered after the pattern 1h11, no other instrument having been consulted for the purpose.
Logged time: 2h44
